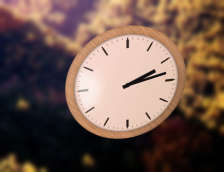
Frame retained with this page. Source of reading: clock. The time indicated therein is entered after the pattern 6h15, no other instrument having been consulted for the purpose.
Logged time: 2h13
